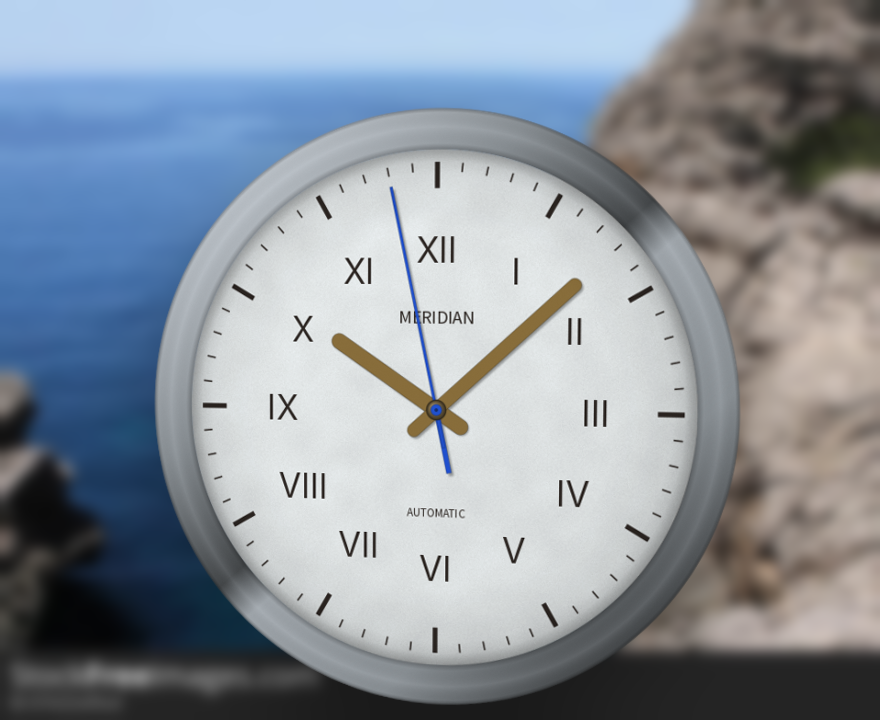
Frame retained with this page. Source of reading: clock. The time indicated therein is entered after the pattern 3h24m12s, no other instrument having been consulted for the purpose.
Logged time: 10h07m58s
